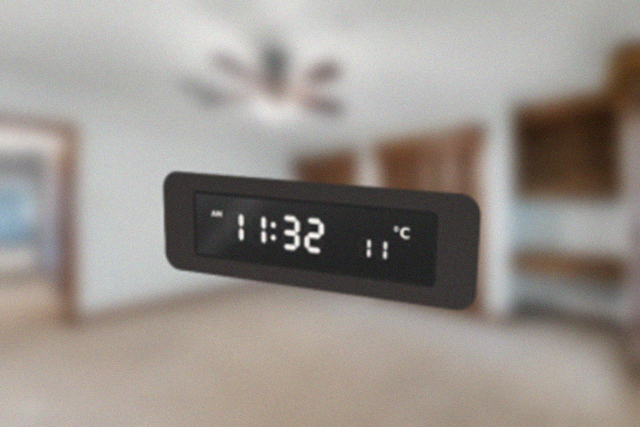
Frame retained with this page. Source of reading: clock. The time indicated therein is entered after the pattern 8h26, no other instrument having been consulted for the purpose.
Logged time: 11h32
